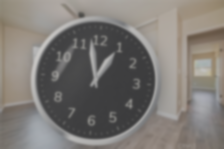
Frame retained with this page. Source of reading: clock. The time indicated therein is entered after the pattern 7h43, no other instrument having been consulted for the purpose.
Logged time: 12h58
